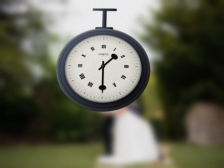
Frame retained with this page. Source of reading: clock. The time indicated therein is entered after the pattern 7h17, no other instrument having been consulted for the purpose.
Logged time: 1h30
